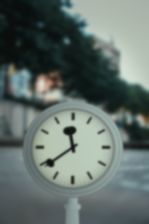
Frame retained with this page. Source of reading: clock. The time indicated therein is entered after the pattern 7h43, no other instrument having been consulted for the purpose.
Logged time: 11h39
